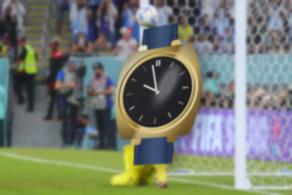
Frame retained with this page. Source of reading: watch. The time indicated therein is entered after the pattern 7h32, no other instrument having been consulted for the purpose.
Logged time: 9h58
